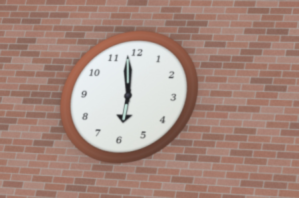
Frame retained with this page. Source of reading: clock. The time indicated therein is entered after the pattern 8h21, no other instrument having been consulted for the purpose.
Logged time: 5h58
